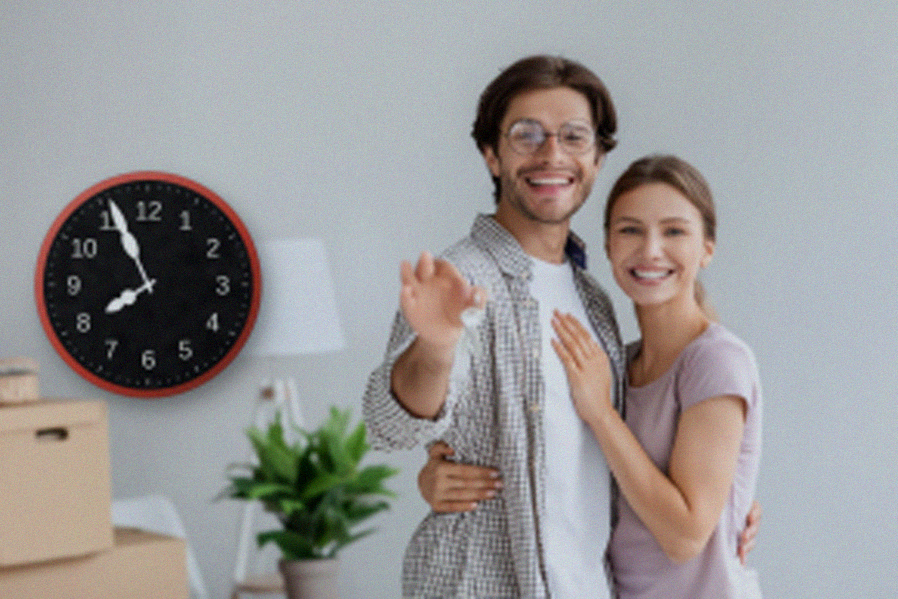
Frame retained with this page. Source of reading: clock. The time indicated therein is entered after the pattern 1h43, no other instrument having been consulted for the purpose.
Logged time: 7h56
